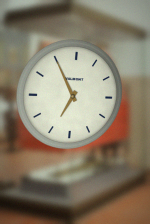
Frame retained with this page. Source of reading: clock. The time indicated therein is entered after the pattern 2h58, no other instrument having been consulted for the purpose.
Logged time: 6h55
